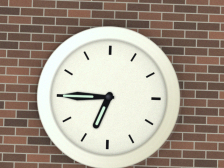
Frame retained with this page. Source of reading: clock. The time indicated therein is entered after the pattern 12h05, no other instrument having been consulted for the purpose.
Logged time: 6h45
